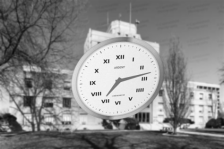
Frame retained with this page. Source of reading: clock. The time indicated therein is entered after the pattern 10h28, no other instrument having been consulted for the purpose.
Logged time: 7h13
